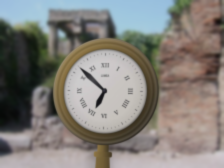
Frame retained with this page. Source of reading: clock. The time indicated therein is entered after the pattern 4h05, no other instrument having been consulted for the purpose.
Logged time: 6h52
